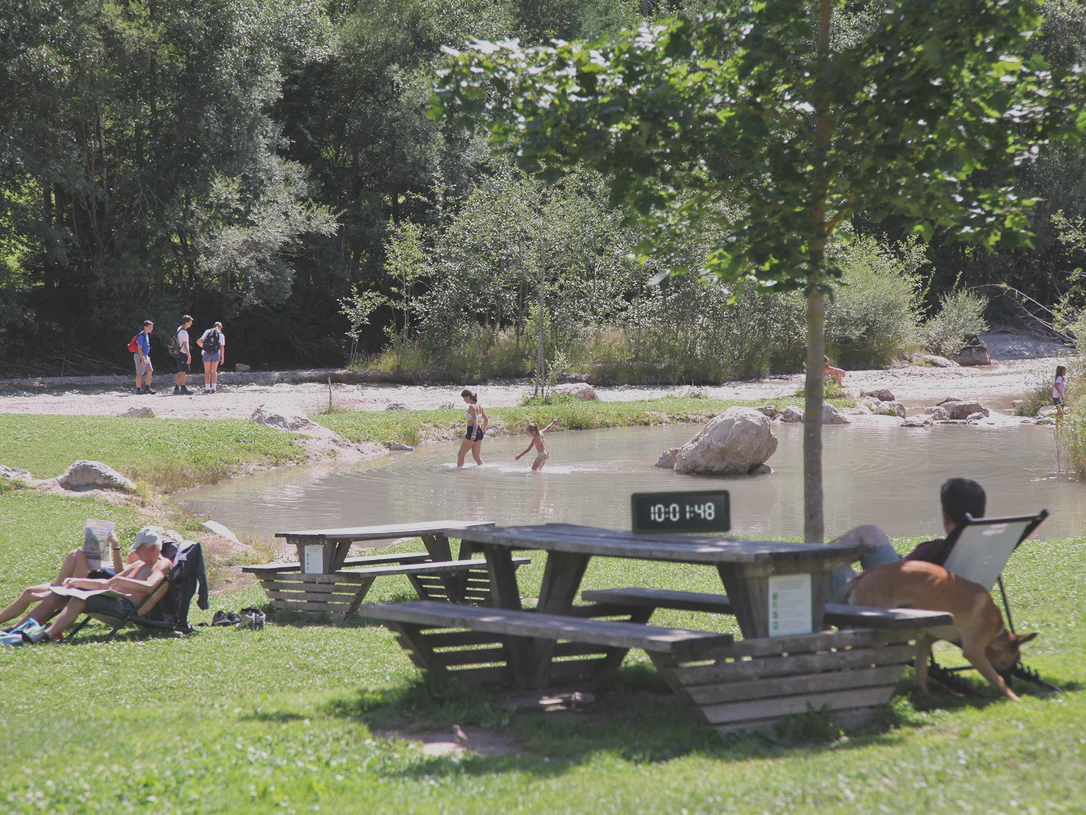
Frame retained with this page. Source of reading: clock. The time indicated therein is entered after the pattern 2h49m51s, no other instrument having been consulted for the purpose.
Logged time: 10h01m48s
